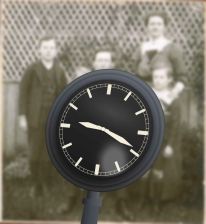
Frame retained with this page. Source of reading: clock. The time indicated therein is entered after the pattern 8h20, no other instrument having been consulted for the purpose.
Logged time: 9h19
